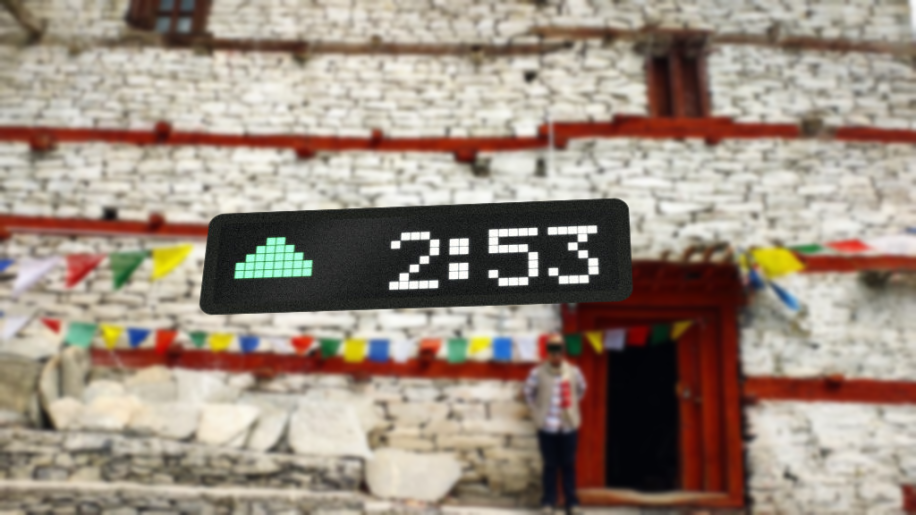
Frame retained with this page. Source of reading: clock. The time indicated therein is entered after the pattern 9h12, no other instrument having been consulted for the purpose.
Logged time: 2h53
